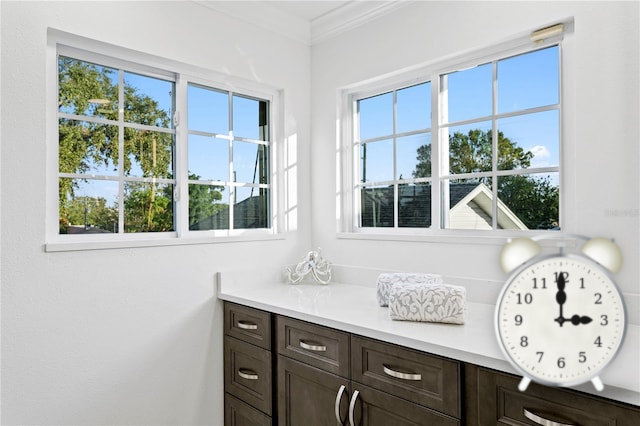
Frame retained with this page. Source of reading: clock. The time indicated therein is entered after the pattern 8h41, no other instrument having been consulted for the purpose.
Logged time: 3h00
